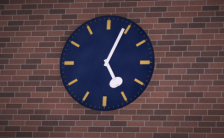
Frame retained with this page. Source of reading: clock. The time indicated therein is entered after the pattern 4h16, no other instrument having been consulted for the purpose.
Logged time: 5h04
